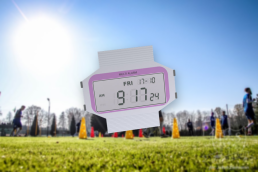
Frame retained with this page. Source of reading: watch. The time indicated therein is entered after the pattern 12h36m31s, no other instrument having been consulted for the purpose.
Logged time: 9h17m24s
